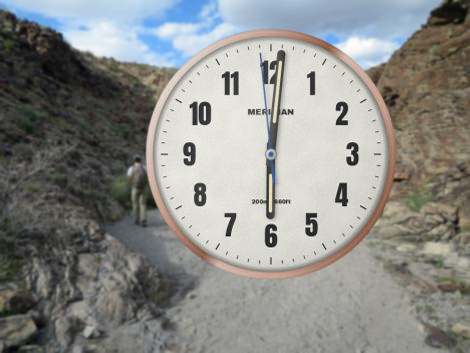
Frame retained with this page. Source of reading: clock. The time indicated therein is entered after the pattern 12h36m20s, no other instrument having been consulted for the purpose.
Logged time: 6h00m59s
